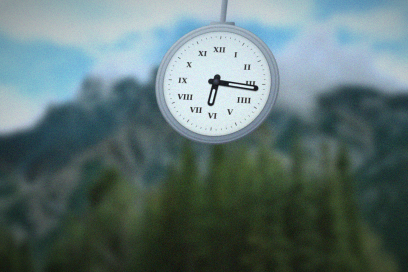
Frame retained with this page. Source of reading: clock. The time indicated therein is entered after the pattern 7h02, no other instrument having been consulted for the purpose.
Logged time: 6h16
